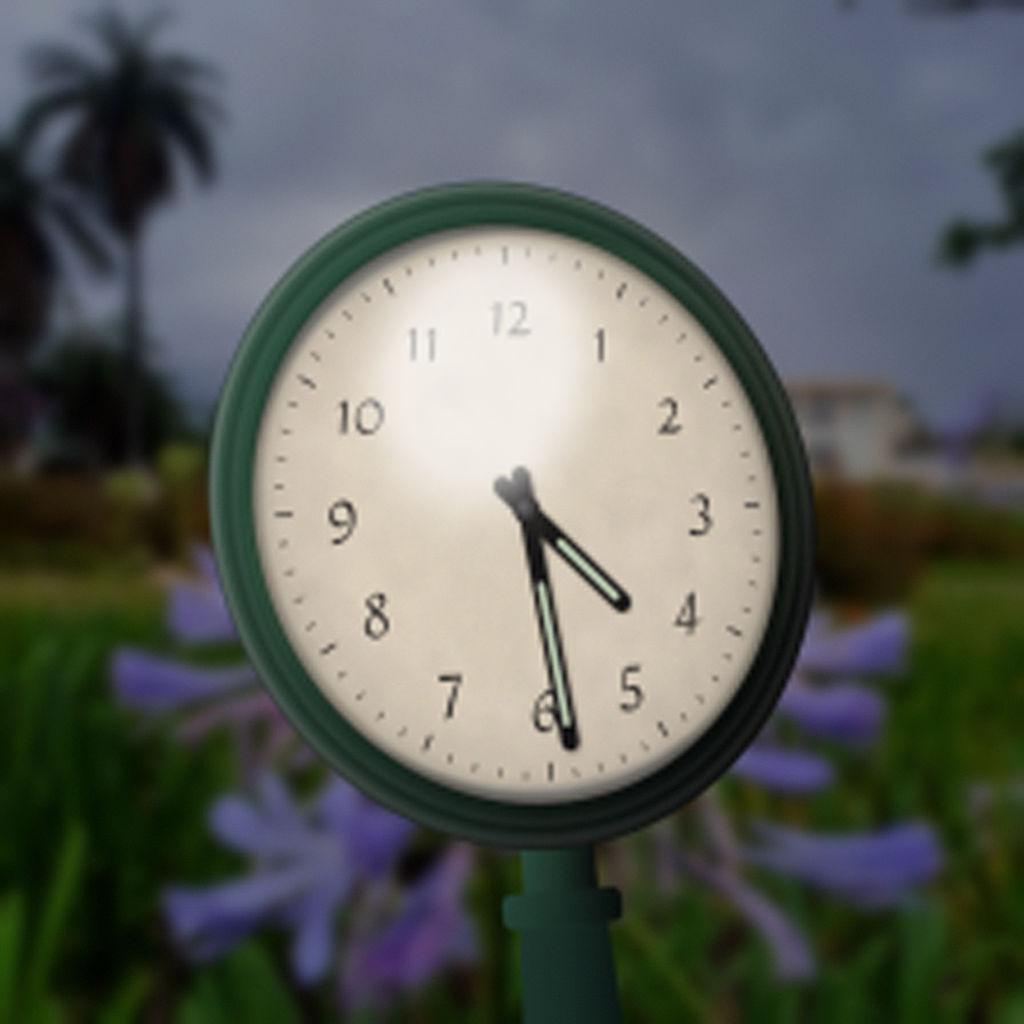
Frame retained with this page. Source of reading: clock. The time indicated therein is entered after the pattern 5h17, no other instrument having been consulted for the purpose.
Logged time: 4h29
